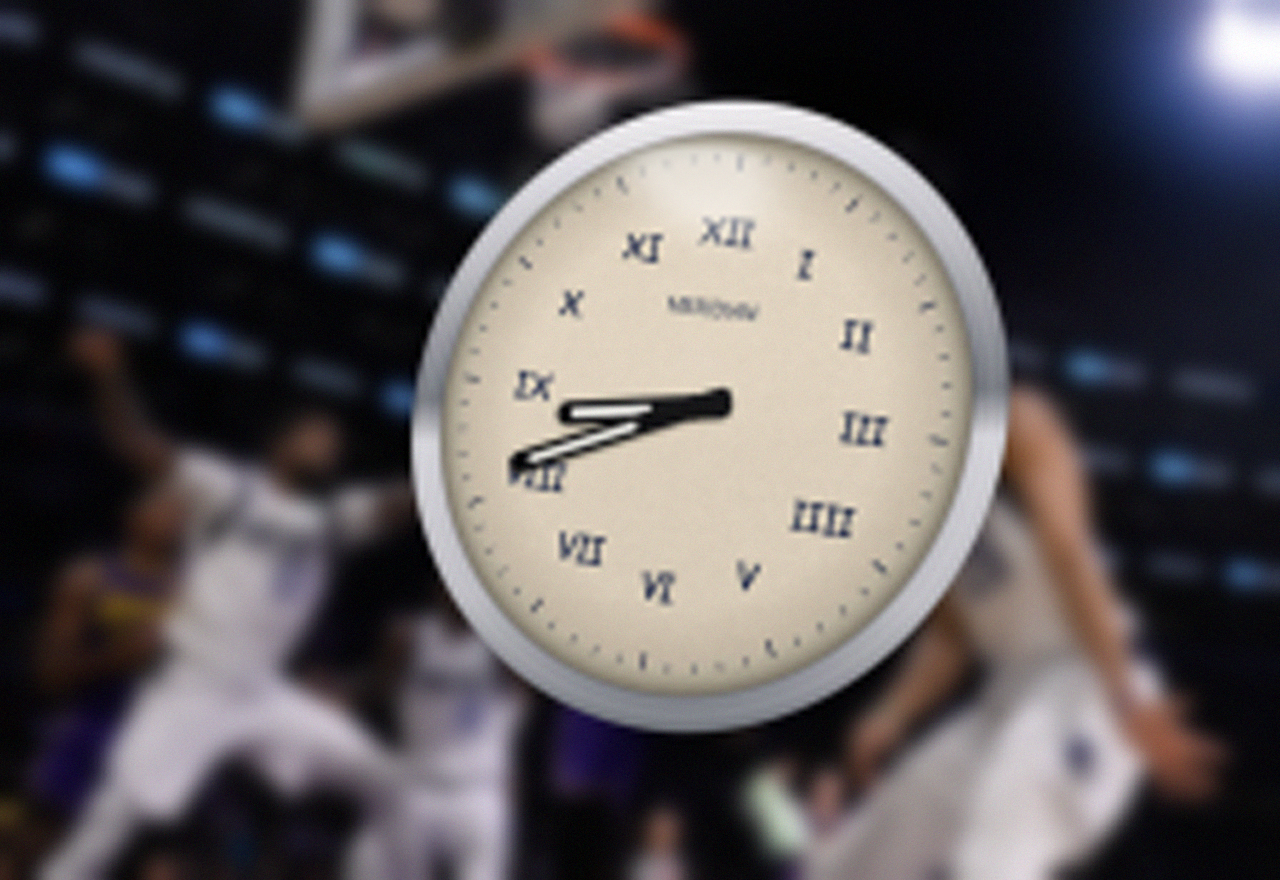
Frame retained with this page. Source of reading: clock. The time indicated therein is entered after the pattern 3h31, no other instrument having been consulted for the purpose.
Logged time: 8h41
